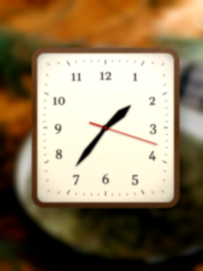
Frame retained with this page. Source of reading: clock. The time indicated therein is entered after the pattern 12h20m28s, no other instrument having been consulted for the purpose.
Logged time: 1h36m18s
